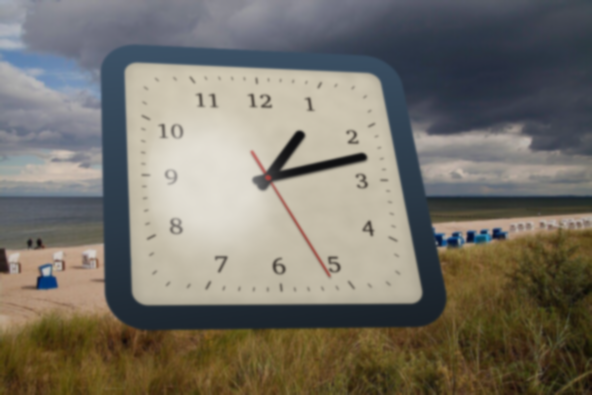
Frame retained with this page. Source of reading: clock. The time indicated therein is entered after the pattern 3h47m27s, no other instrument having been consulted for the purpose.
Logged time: 1h12m26s
